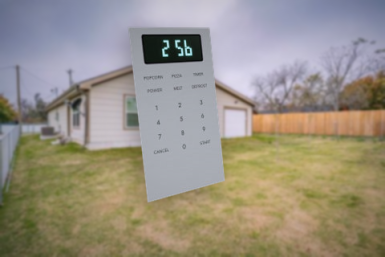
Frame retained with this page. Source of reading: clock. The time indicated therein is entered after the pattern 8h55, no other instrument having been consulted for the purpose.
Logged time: 2h56
